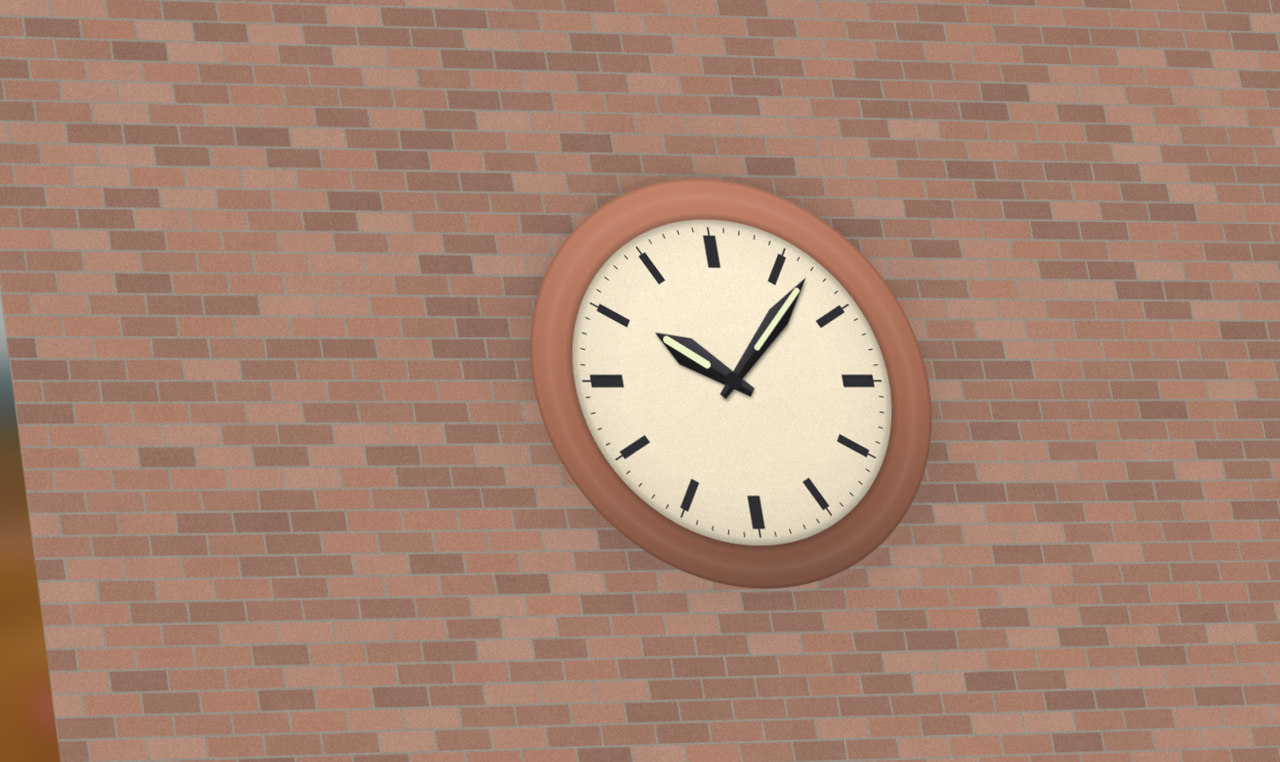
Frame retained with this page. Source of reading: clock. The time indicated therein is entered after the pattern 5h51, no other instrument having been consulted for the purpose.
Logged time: 10h07
